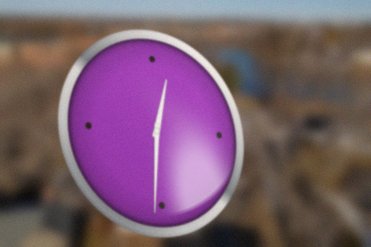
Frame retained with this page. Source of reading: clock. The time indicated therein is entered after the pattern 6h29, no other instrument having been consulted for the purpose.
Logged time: 12h31
